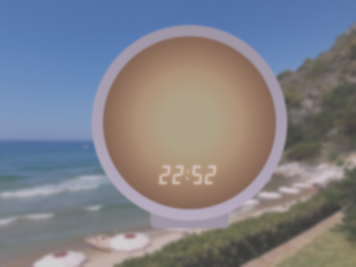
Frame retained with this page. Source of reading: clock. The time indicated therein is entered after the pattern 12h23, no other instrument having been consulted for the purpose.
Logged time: 22h52
